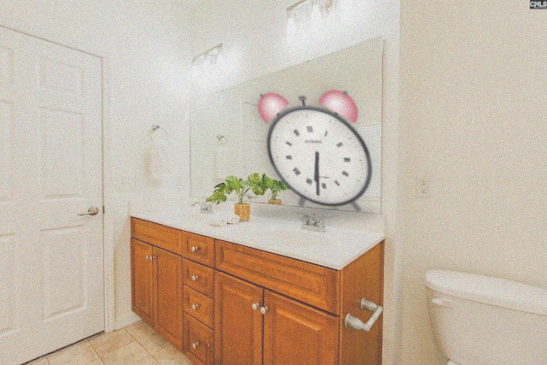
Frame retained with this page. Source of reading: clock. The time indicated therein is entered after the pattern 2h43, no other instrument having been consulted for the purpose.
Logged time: 6h32
